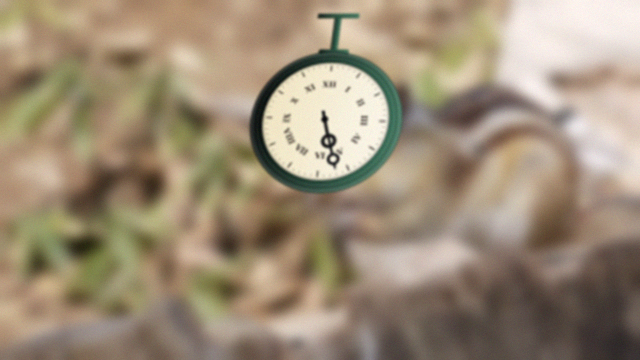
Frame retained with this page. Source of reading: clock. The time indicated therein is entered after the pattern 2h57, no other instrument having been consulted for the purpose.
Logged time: 5h27
